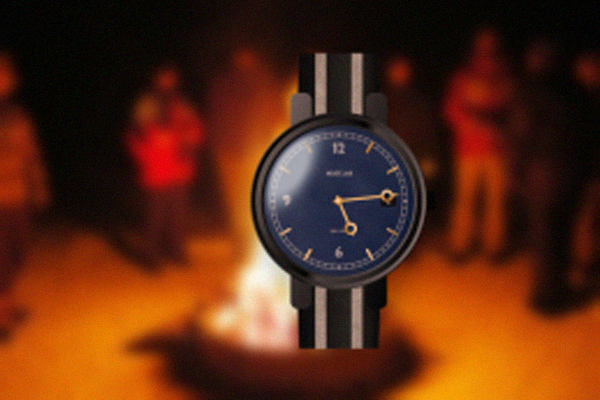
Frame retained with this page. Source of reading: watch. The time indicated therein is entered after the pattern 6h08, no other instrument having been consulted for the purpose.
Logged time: 5h14
